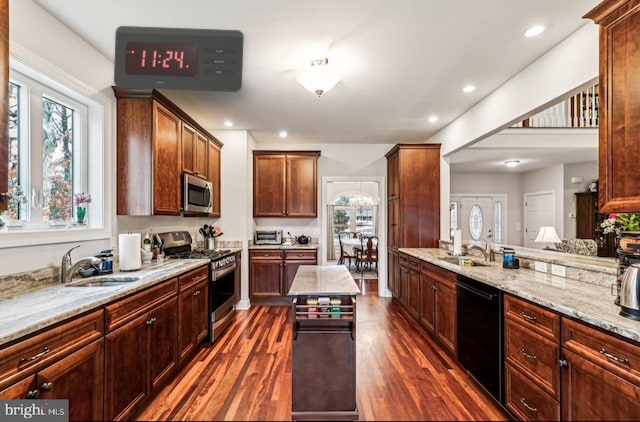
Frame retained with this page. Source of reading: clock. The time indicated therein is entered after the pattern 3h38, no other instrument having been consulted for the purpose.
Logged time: 11h24
